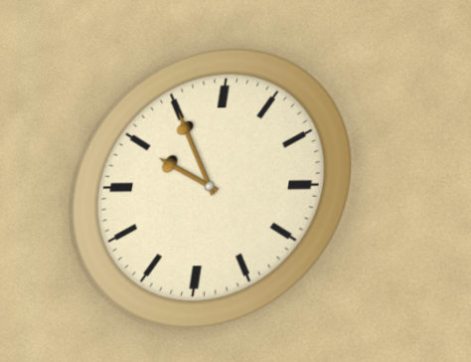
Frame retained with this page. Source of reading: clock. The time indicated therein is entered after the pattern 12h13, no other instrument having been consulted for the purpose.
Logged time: 9h55
